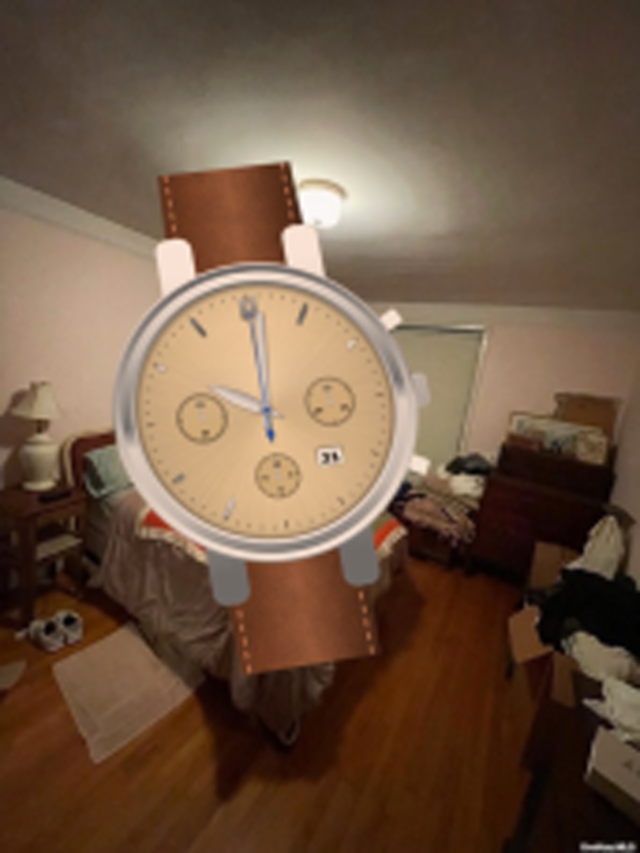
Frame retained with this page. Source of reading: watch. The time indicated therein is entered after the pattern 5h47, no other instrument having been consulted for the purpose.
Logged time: 10h01
